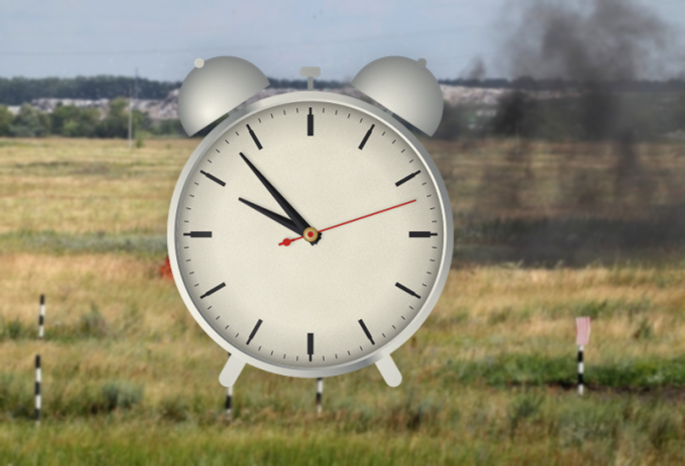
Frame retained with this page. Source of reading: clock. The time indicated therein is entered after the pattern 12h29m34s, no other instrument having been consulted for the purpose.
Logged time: 9h53m12s
